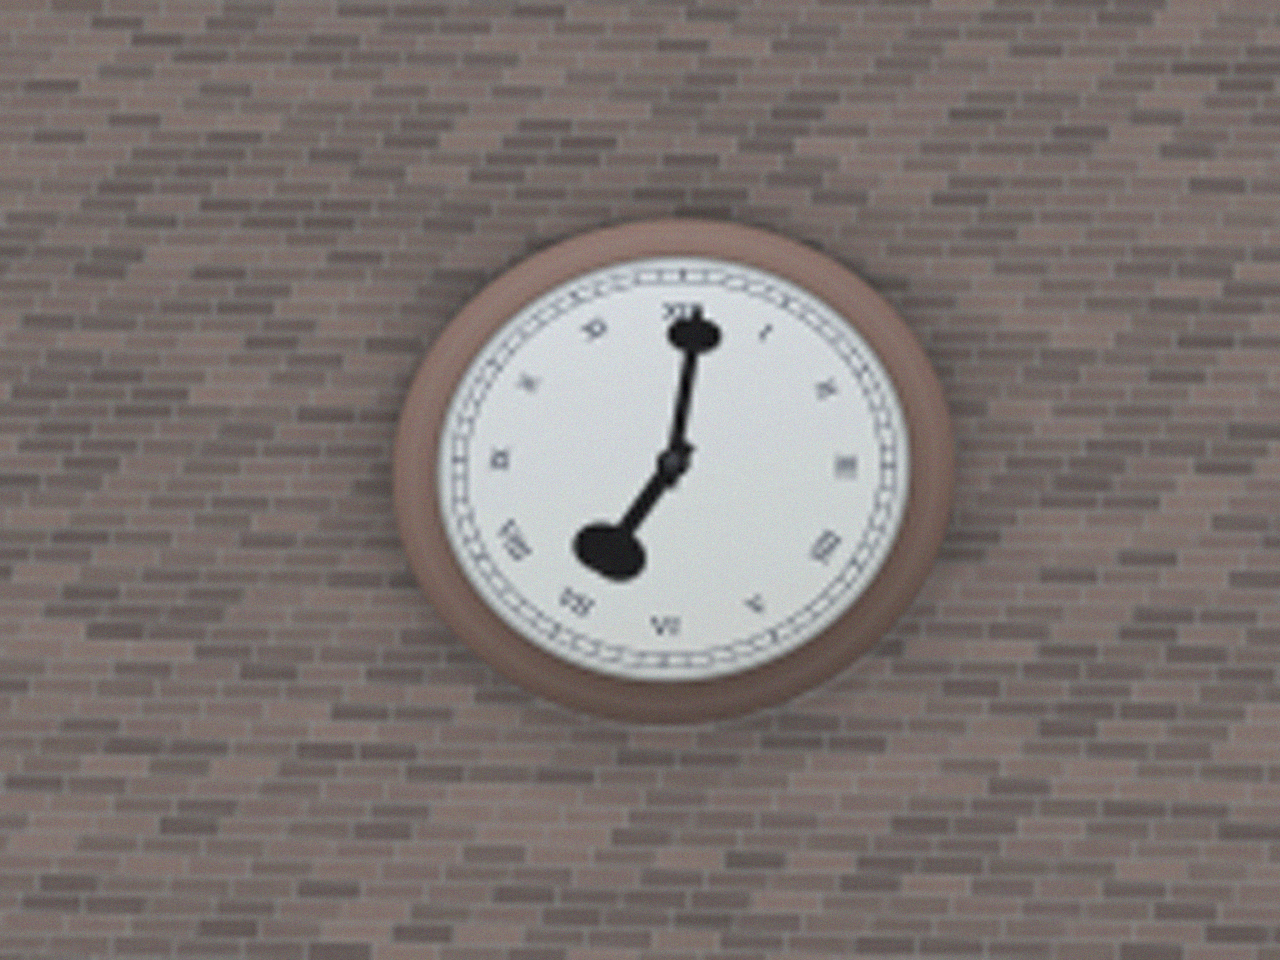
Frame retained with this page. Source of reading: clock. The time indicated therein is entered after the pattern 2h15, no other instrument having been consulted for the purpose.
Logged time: 7h01
